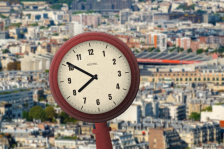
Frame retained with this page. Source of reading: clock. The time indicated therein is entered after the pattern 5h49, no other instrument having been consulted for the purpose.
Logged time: 7h51
